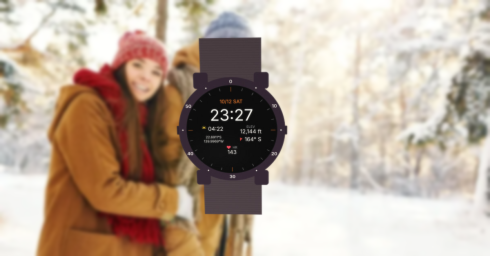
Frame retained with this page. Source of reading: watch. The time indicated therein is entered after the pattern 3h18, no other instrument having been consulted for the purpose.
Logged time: 23h27
